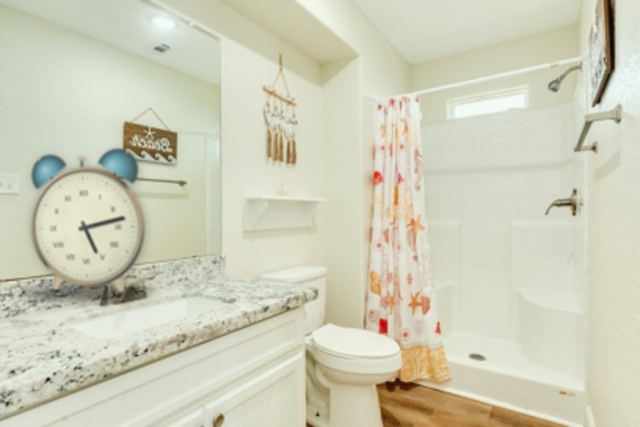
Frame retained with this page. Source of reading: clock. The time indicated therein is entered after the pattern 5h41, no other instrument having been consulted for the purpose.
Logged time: 5h13
